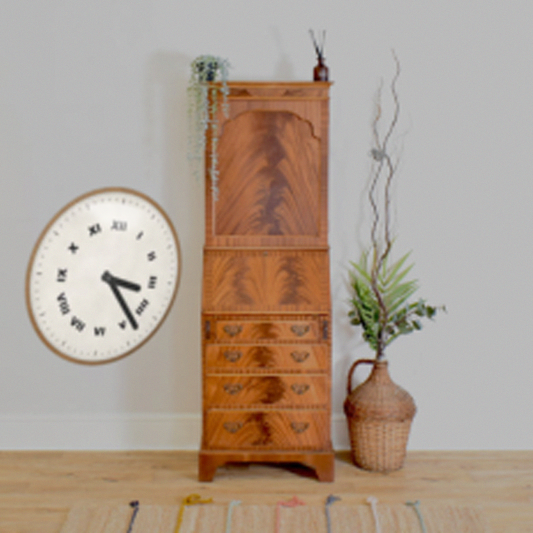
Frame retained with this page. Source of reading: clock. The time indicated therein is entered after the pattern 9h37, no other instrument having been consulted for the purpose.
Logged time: 3h23
